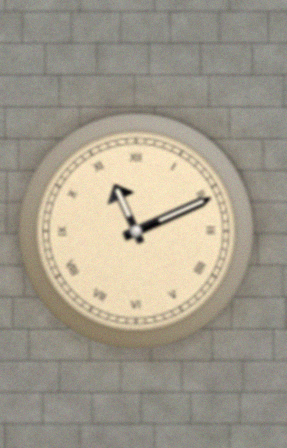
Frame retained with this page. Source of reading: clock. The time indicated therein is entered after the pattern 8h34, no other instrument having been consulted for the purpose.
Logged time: 11h11
